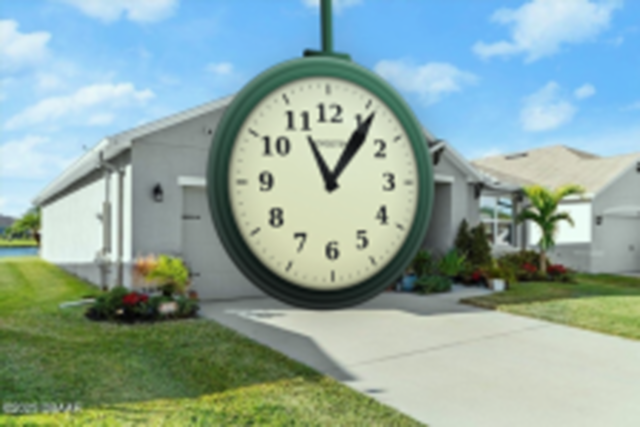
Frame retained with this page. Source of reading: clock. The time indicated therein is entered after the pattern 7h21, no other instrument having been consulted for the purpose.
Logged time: 11h06
